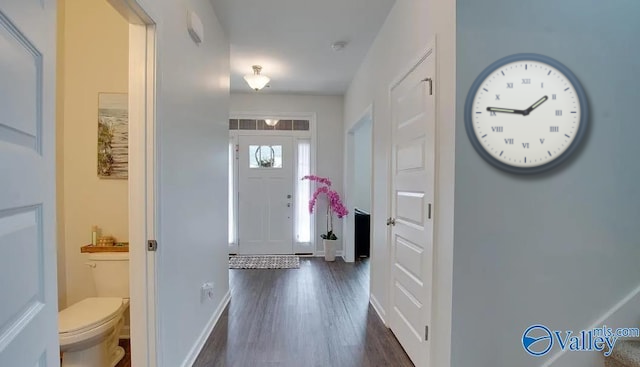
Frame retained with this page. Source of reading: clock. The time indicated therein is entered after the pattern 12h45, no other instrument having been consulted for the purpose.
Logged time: 1h46
